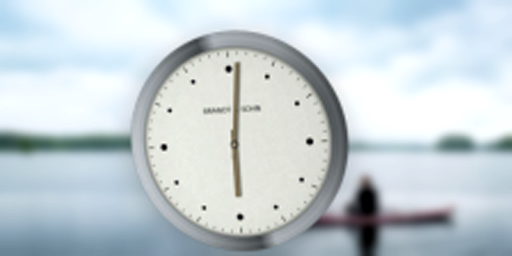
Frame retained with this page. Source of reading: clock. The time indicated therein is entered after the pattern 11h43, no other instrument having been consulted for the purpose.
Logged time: 6h01
